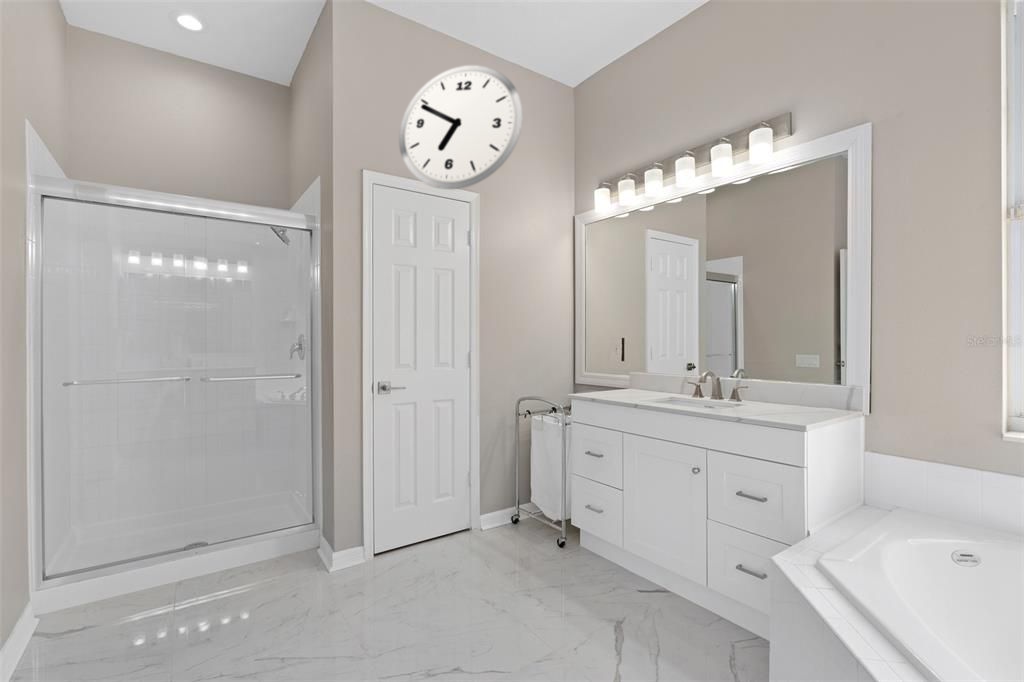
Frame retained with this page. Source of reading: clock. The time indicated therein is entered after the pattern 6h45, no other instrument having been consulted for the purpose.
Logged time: 6h49
